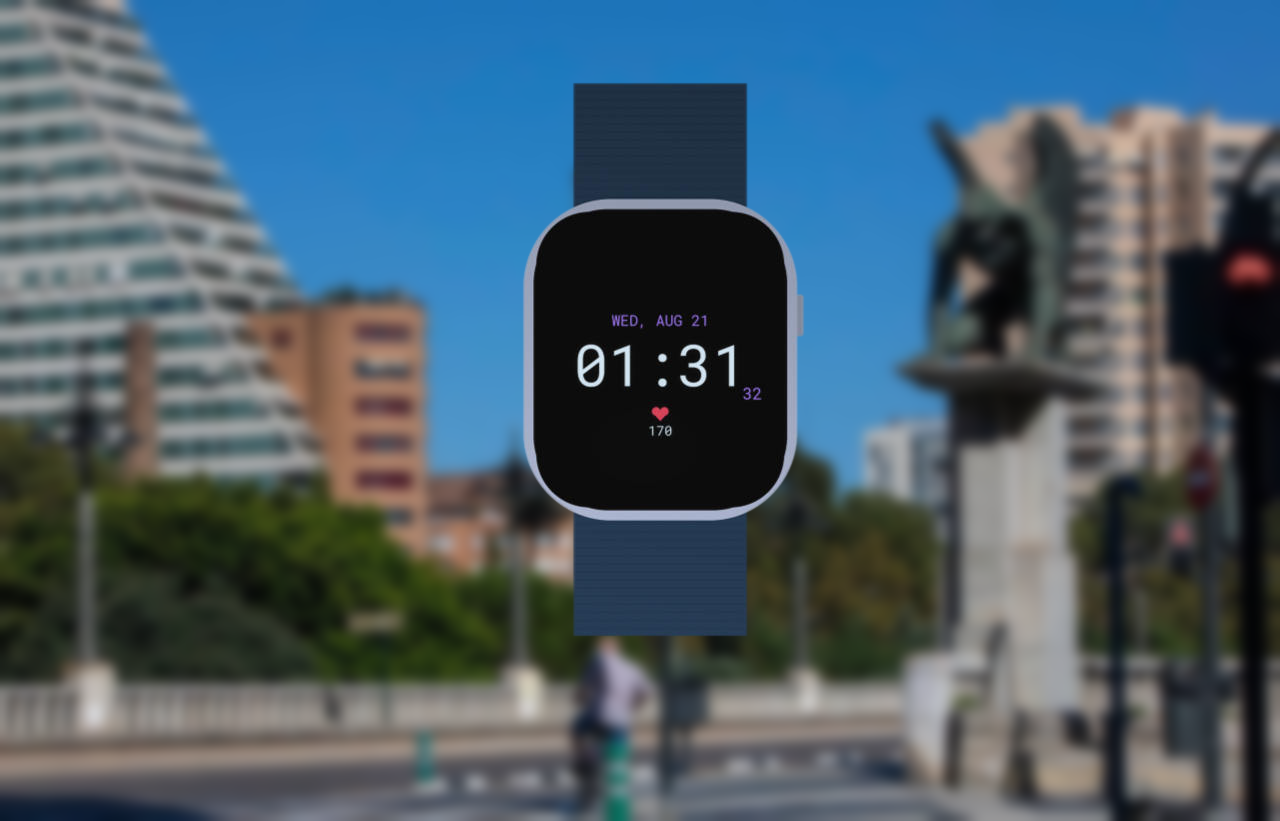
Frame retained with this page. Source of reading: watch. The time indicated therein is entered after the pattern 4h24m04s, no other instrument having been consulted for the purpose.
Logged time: 1h31m32s
